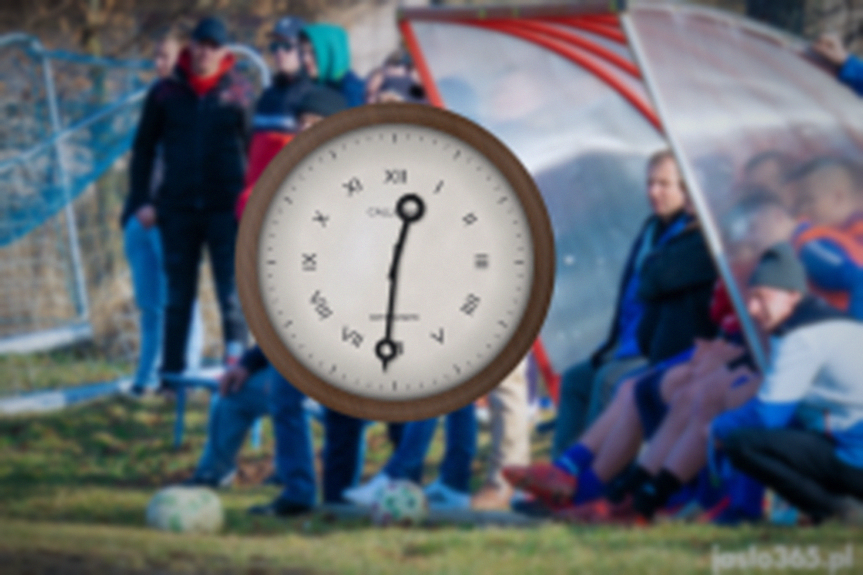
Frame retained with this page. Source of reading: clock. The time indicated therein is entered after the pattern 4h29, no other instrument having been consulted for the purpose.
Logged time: 12h31
